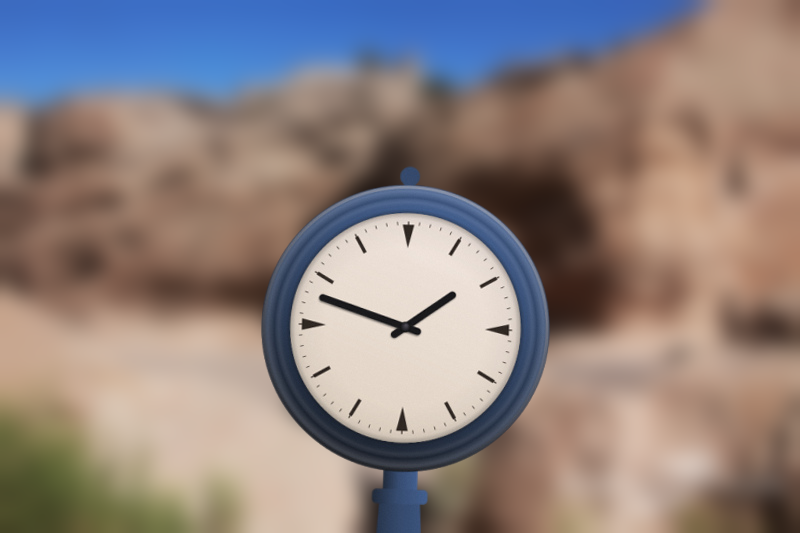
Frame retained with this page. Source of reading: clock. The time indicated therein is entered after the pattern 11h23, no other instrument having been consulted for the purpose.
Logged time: 1h48
